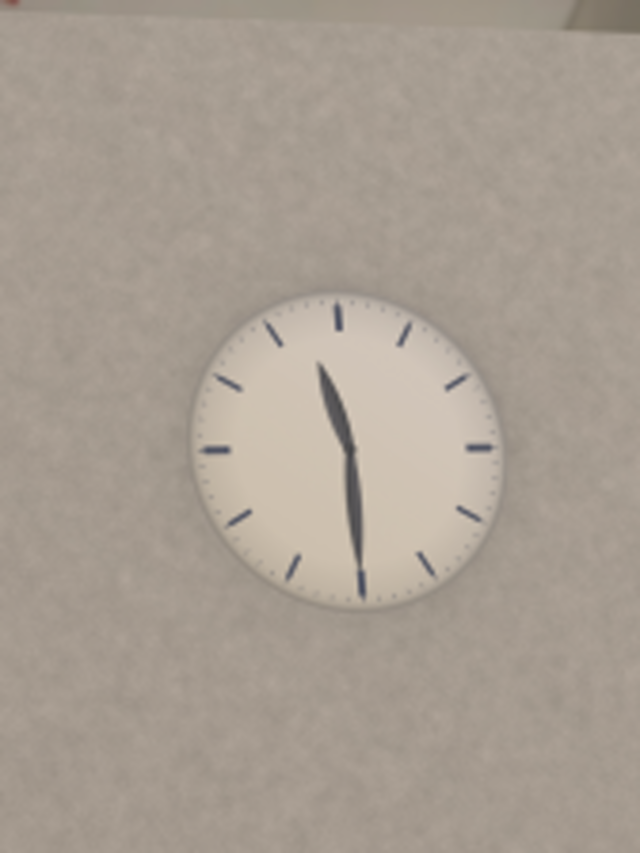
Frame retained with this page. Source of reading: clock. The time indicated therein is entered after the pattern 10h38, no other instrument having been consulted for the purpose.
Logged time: 11h30
